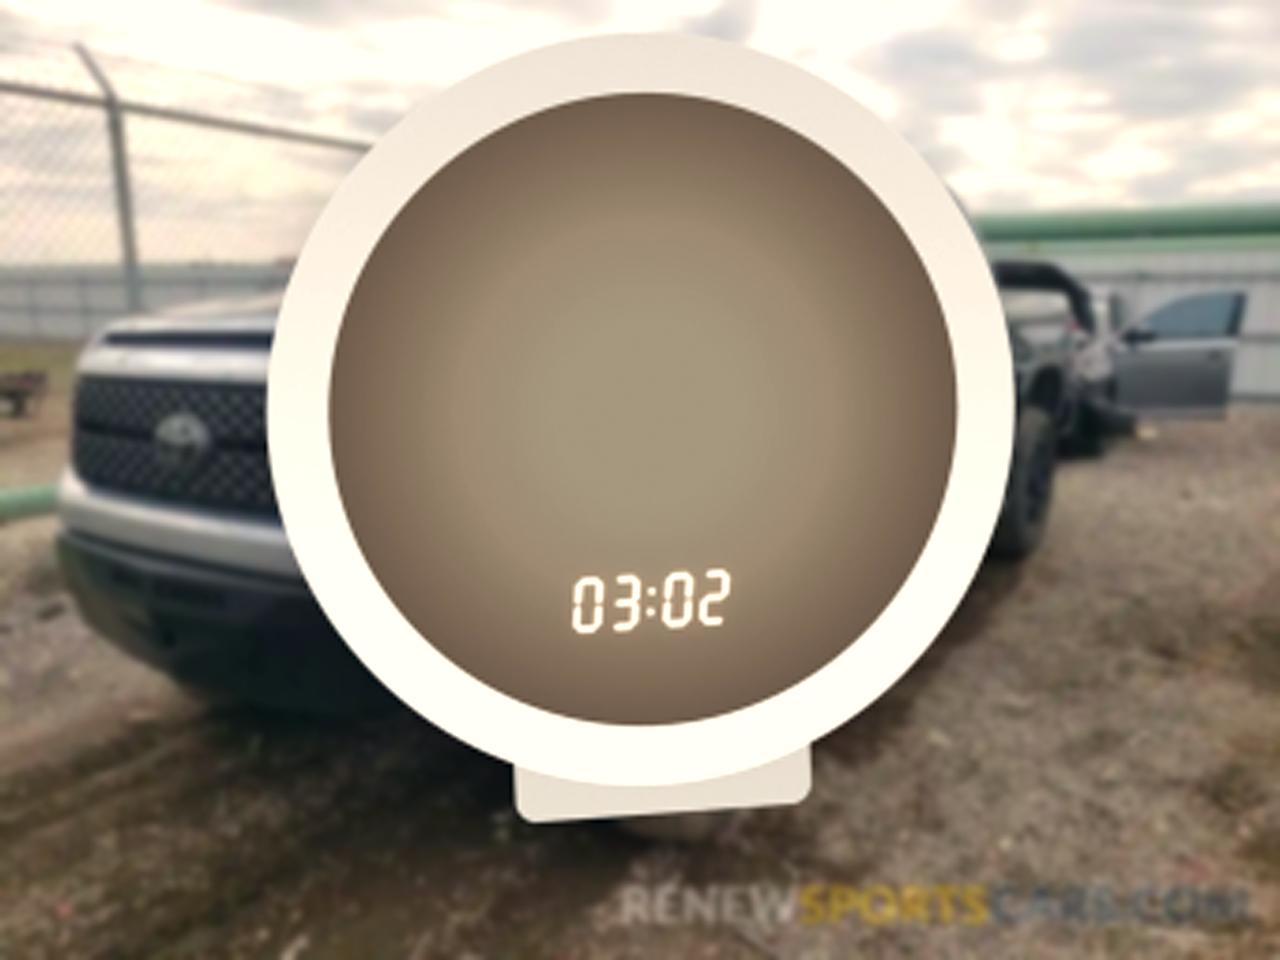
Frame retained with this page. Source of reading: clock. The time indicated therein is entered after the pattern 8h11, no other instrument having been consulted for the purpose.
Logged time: 3h02
